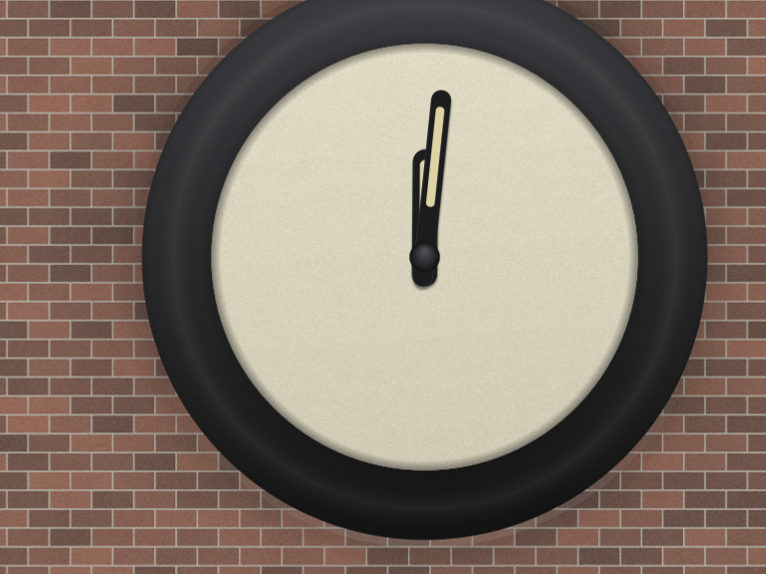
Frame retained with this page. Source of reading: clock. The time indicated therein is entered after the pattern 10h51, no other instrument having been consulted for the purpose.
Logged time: 12h01
